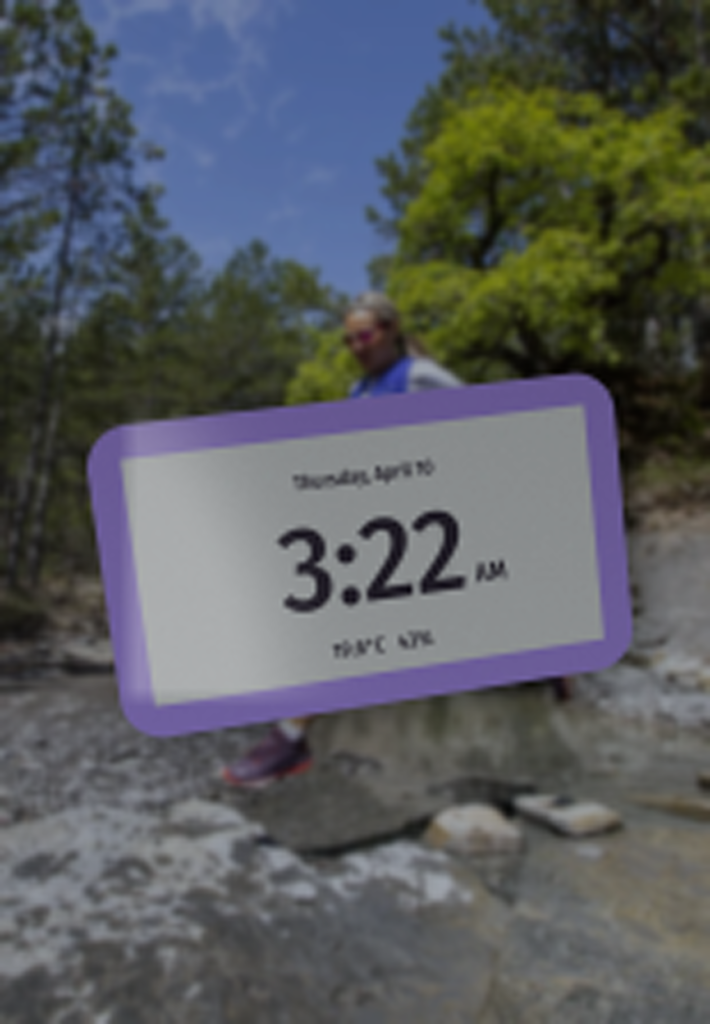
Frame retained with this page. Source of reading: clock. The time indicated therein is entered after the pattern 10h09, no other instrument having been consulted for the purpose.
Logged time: 3h22
